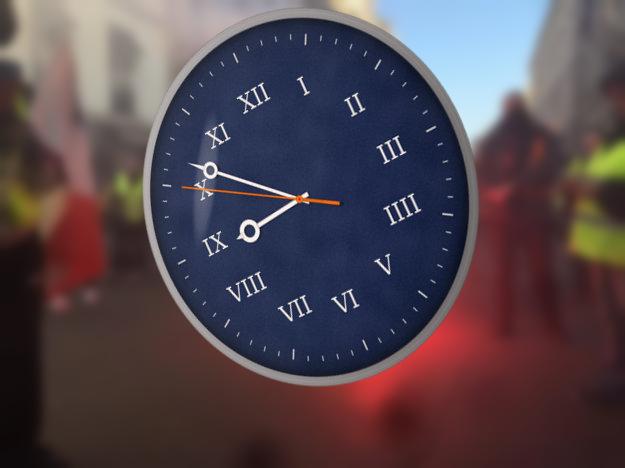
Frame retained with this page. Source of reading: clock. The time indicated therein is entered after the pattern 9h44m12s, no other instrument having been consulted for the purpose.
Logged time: 8h51m50s
